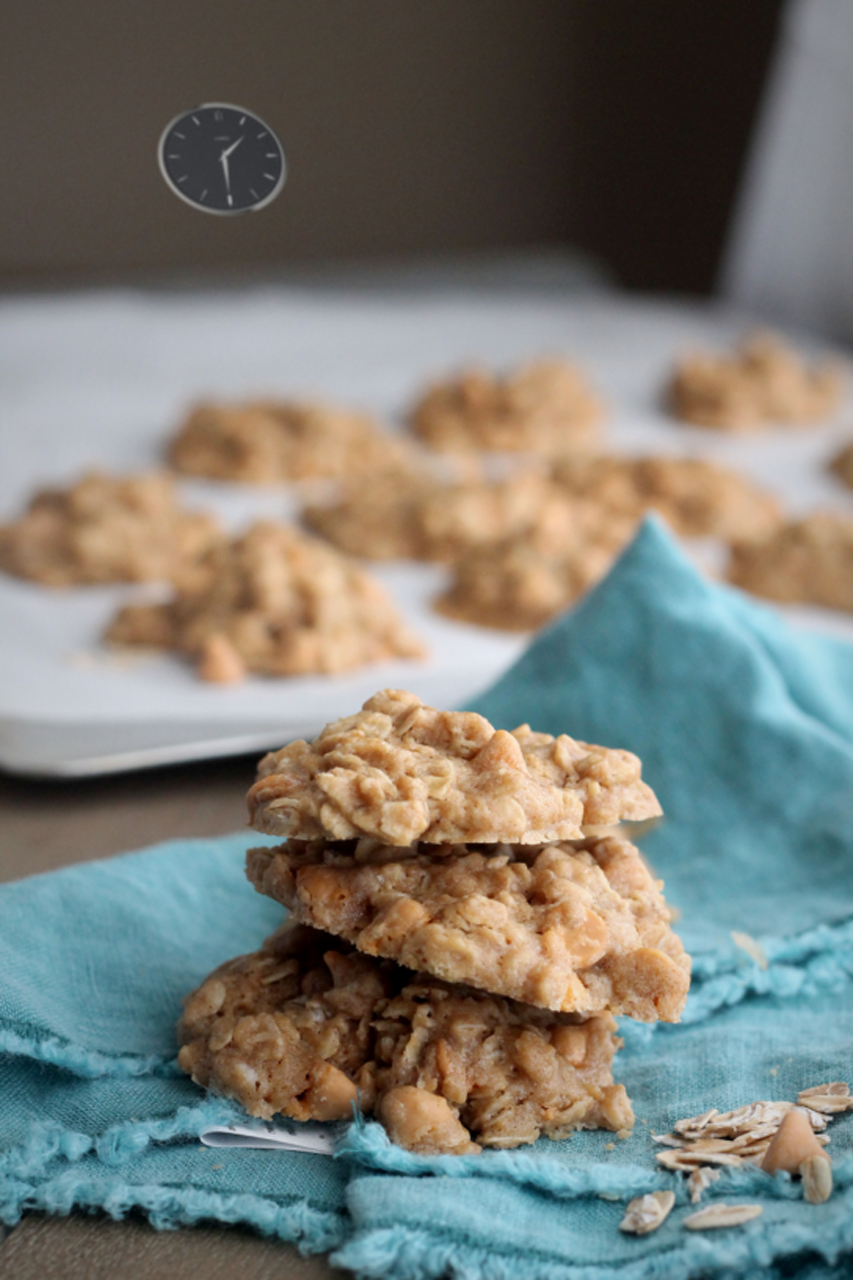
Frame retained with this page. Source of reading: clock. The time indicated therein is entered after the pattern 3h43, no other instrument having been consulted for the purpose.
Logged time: 1h30
